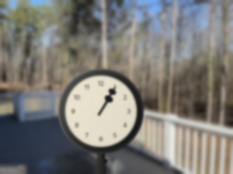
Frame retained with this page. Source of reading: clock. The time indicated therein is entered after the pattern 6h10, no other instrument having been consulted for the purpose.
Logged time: 1h05
